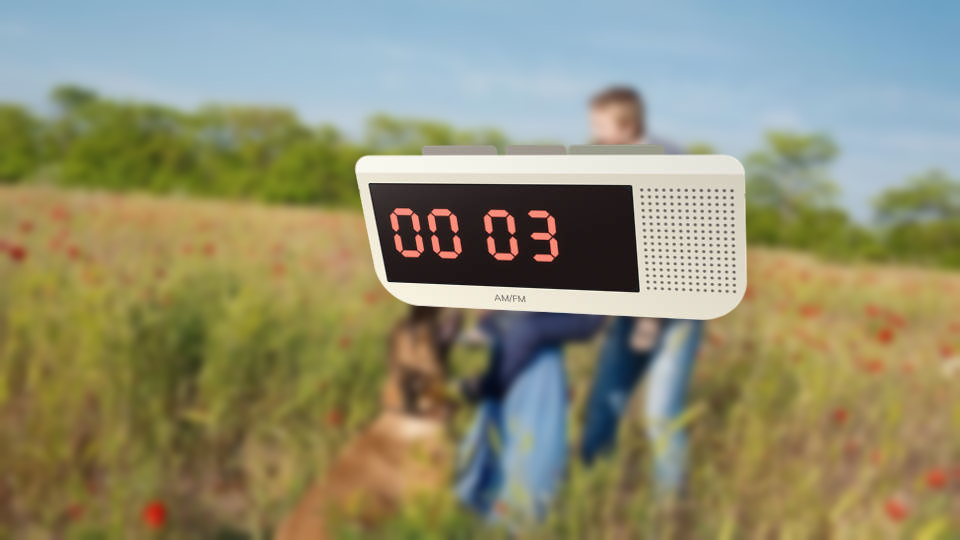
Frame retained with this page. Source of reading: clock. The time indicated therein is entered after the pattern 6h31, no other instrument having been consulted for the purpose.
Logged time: 0h03
